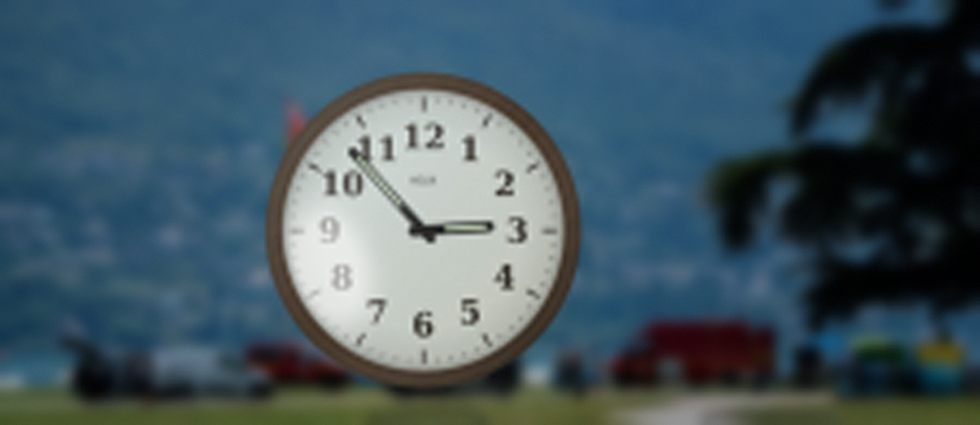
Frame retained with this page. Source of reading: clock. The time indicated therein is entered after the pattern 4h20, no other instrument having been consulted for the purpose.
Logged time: 2h53
